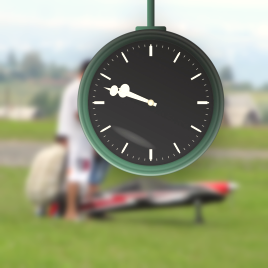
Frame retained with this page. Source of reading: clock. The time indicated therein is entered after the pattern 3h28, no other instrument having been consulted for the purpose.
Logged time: 9h48
